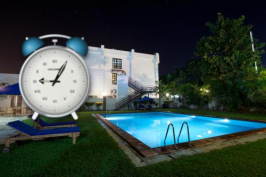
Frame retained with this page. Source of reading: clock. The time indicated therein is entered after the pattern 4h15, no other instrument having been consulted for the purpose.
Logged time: 9h05
